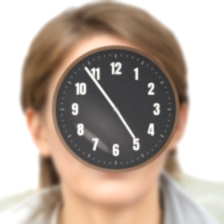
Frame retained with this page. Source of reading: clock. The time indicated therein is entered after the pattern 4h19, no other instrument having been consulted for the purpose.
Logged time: 4h54
